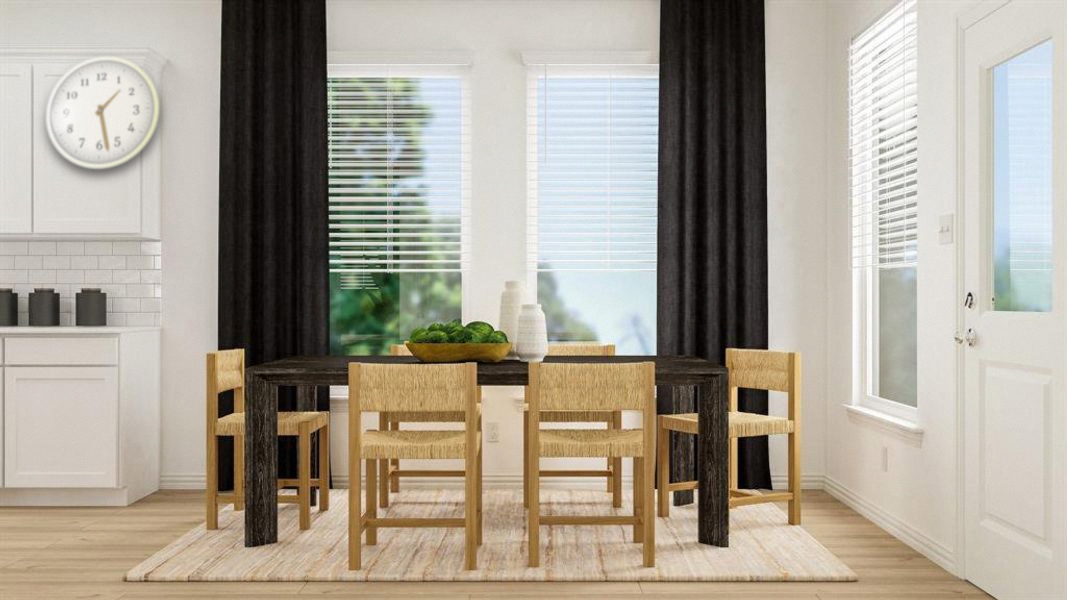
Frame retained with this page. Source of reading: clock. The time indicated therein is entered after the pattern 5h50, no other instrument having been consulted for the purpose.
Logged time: 1h28
